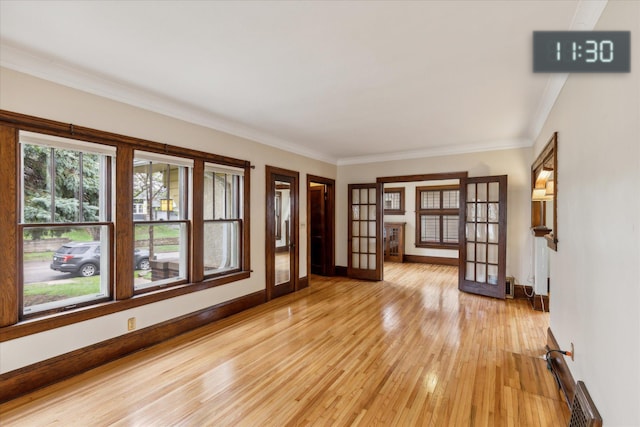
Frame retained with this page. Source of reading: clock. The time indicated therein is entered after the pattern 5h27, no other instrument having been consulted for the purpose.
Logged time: 11h30
